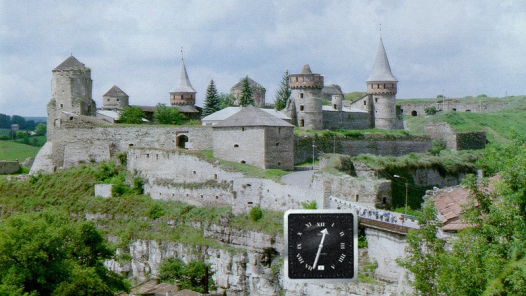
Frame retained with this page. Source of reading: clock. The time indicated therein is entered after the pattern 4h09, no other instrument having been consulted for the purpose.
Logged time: 12h33
